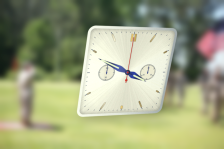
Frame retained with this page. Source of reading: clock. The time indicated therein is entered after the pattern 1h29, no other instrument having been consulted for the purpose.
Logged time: 3h49
